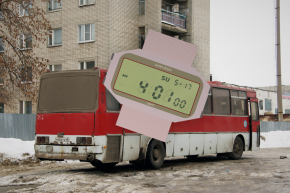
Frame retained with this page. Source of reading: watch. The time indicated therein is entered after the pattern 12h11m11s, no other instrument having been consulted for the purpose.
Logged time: 4h01m00s
